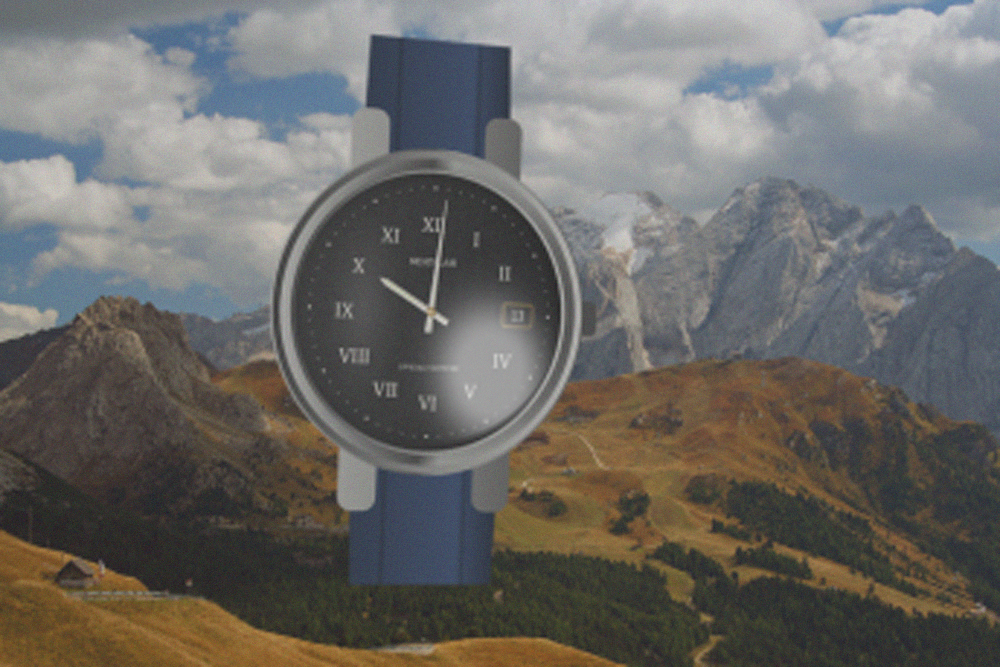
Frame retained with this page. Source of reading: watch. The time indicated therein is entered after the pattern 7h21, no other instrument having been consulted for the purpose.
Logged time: 10h01
